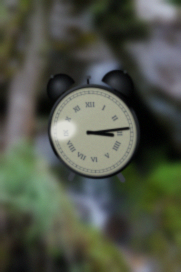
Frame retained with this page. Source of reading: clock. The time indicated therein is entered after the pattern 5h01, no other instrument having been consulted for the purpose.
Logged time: 3h14
